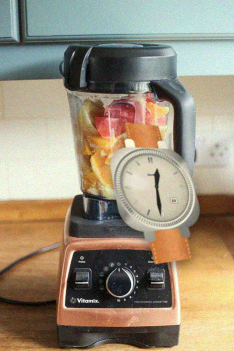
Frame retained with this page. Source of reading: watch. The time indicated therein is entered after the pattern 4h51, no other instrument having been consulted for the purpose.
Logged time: 12h31
